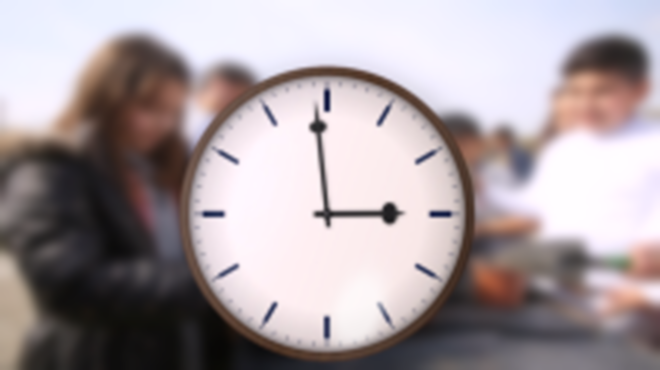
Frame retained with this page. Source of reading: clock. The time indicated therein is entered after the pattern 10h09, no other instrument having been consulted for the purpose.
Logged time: 2h59
